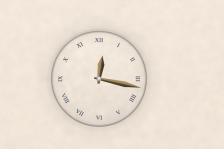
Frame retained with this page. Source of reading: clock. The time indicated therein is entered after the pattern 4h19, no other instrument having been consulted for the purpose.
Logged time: 12h17
